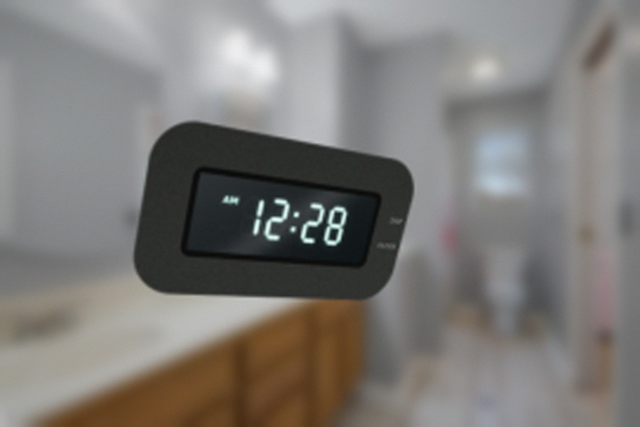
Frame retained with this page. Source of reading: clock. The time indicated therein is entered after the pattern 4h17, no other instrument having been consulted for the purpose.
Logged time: 12h28
